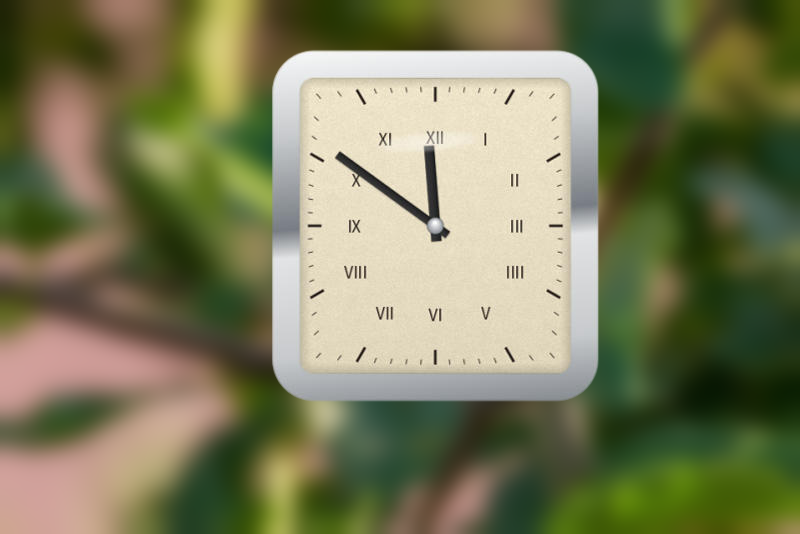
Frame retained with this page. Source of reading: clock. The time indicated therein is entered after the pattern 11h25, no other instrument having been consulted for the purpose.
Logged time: 11h51
